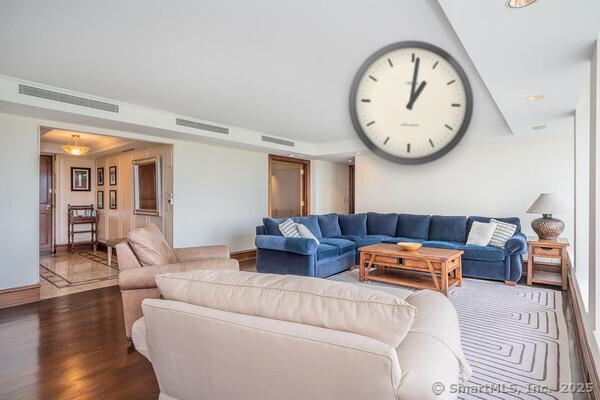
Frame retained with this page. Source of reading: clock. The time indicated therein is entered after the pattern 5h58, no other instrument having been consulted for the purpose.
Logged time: 1h01
